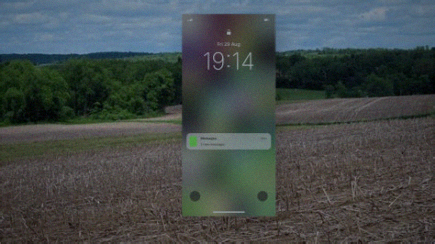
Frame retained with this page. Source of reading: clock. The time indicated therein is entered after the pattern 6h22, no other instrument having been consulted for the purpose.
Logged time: 19h14
